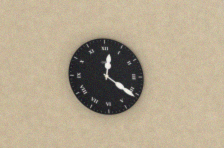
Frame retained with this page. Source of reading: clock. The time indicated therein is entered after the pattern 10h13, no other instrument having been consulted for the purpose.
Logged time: 12h21
